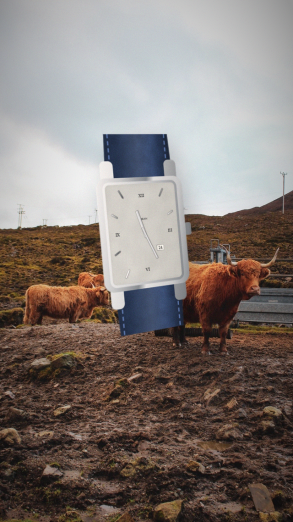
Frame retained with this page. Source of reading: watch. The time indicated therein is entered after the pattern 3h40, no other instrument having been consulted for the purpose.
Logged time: 11h26
